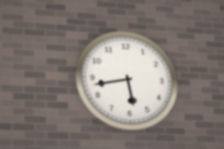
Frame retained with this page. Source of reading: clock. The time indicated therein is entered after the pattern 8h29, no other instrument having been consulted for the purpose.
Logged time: 5h43
